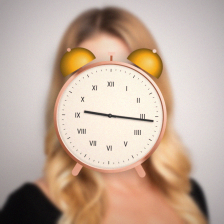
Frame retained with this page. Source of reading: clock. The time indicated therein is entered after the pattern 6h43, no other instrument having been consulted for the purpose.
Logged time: 9h16
